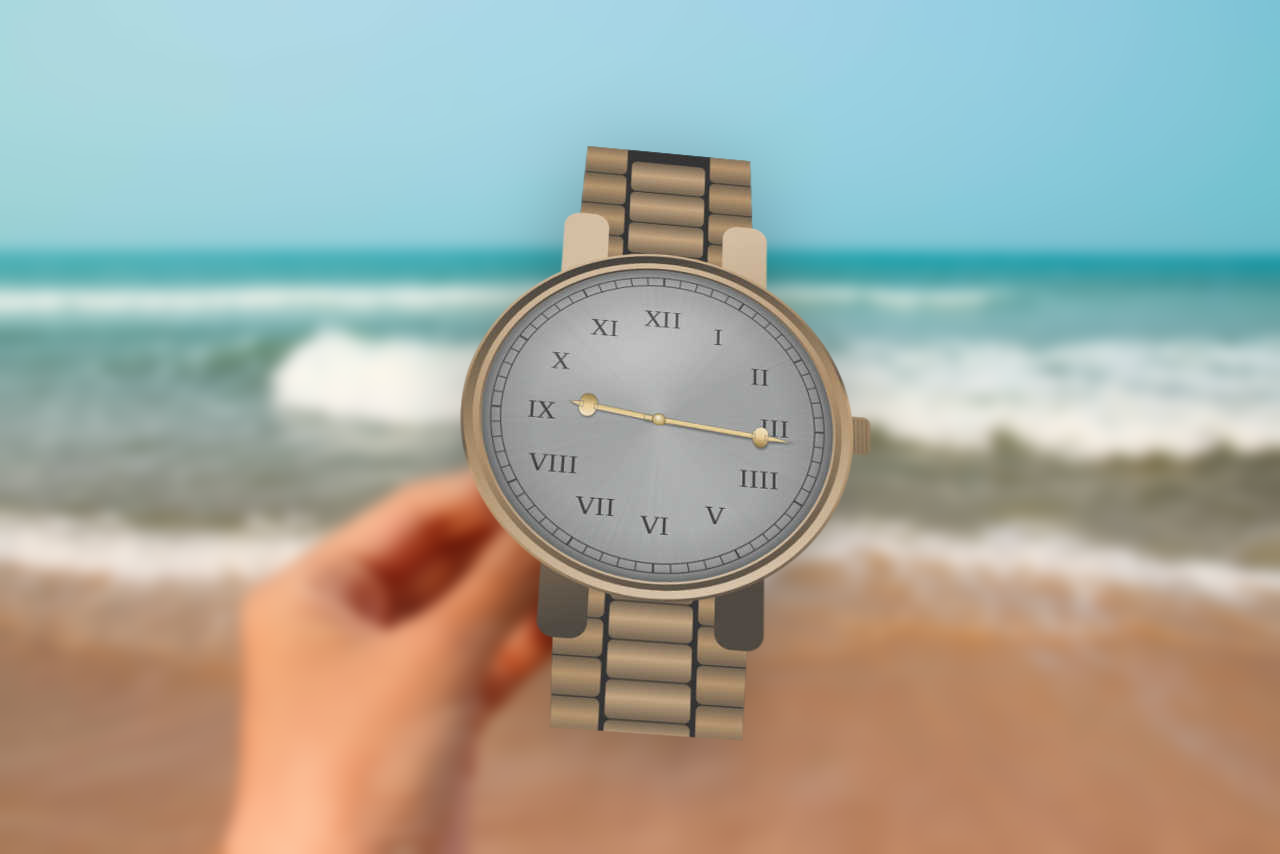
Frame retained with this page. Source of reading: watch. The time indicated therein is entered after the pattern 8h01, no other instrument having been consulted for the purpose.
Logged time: 9h16
